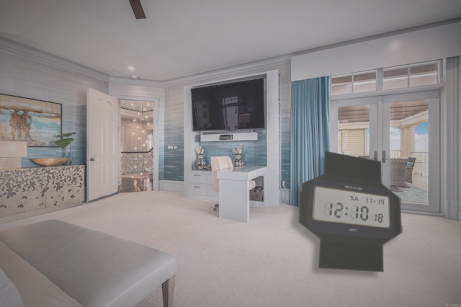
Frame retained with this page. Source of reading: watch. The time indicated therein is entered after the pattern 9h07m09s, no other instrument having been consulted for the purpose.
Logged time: 12h10m18s
